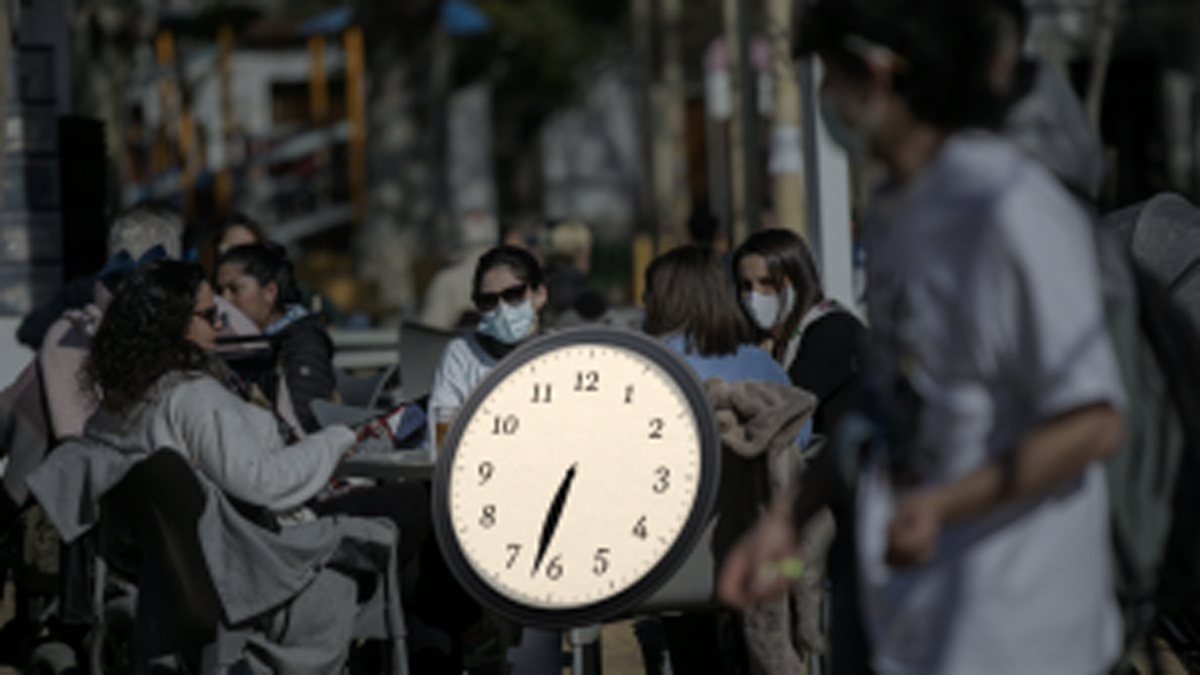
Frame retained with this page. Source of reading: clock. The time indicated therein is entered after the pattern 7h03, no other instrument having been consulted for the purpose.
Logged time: 6h32
